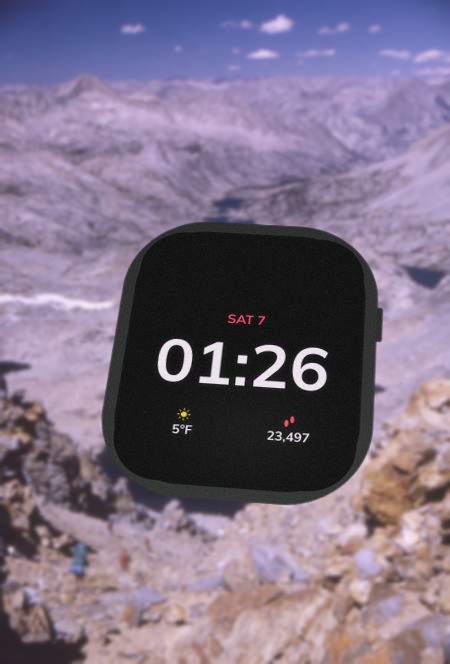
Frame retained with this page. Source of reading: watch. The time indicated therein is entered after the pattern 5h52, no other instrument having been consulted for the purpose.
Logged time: 1h26
